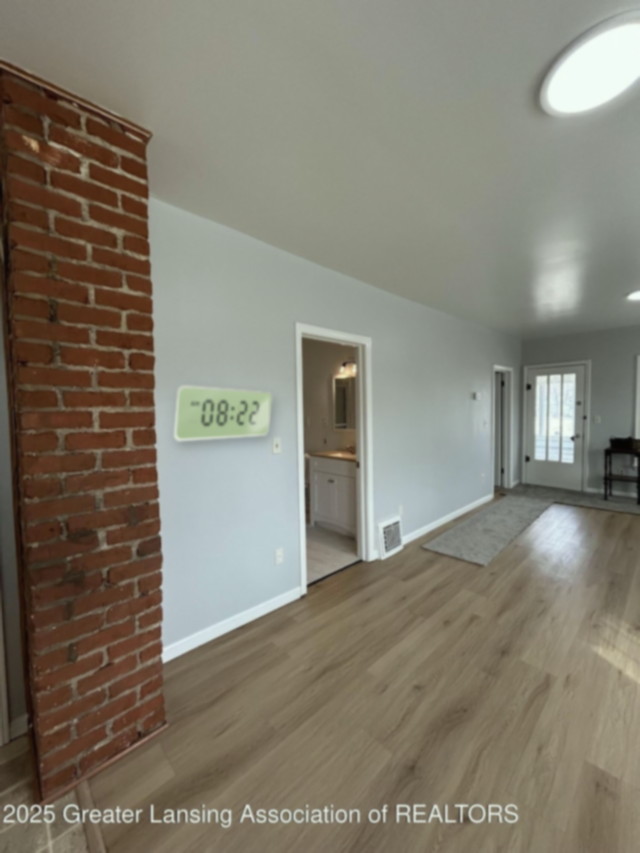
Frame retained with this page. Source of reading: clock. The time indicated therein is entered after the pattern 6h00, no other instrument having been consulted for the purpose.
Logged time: 8h22
